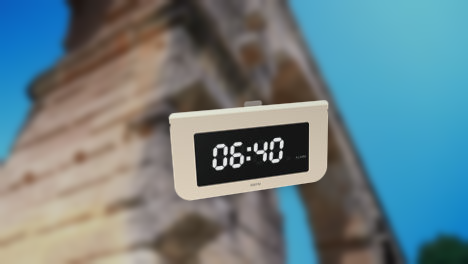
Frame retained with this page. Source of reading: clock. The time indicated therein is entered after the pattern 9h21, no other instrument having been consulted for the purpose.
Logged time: 6h40
